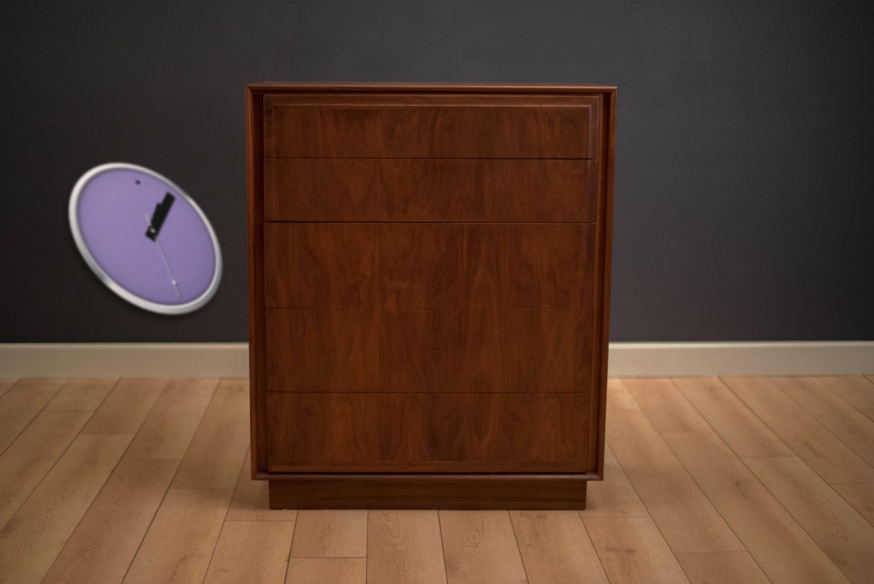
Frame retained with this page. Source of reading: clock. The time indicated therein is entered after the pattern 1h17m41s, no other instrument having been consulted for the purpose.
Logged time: 1h06m29s
